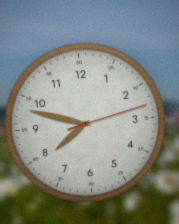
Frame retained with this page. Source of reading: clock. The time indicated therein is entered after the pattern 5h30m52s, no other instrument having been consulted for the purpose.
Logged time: 7h48m13s
